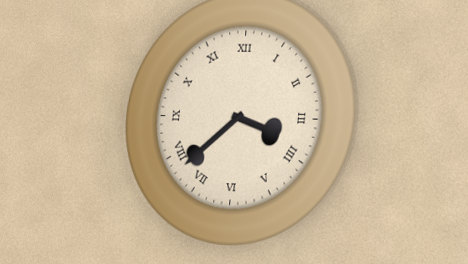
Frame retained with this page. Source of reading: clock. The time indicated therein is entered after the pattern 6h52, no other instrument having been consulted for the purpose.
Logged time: 3h38
